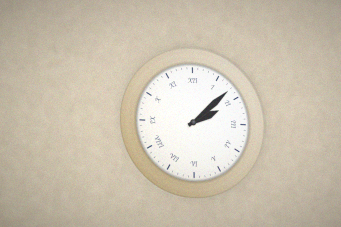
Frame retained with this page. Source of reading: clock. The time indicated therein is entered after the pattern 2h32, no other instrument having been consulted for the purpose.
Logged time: 2h08
